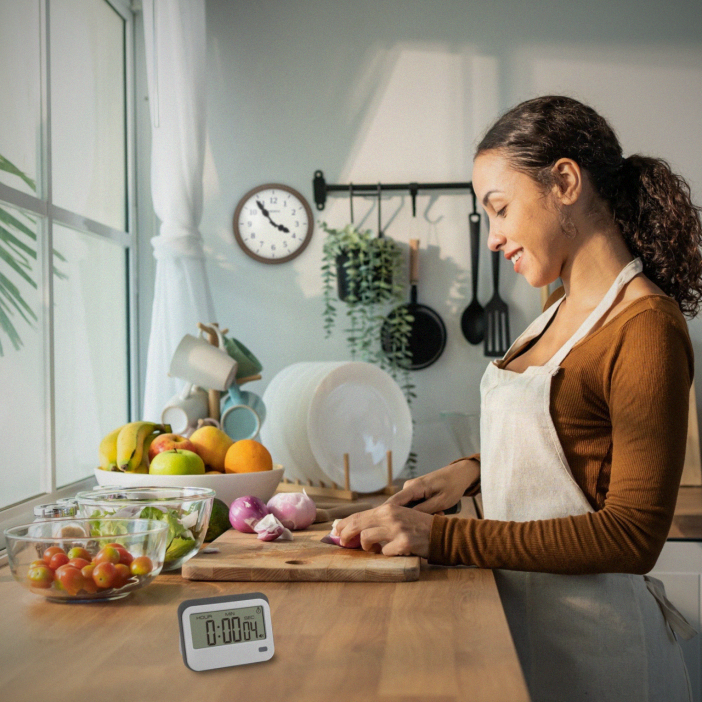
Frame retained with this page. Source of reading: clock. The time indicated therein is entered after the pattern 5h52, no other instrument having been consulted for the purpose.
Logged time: 3h54
